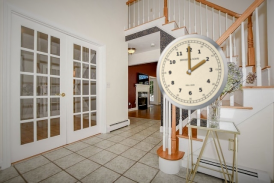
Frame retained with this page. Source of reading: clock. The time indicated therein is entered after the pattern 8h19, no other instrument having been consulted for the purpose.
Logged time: 2h00
